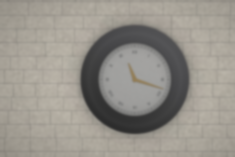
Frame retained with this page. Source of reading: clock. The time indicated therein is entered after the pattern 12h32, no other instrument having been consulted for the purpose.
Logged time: 11h18
